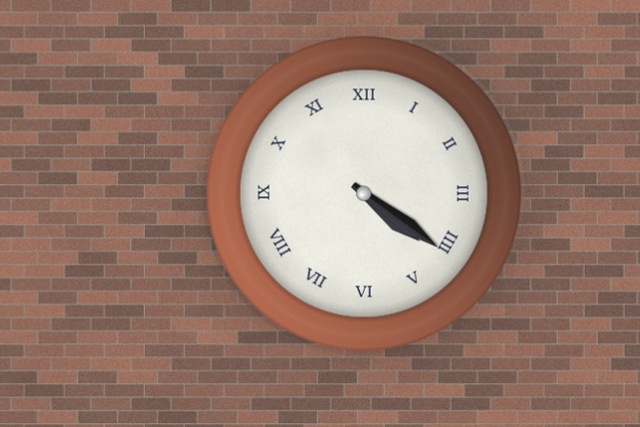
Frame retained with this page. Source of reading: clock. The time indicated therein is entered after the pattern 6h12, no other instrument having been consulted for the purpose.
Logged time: 4h21
